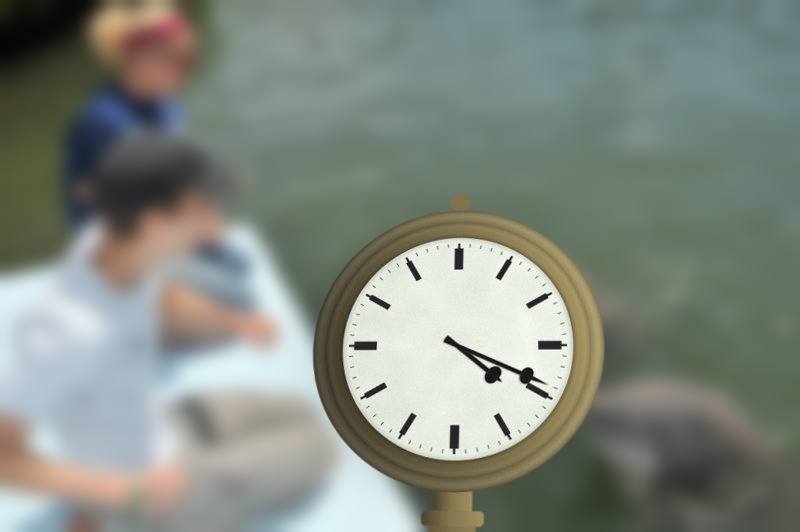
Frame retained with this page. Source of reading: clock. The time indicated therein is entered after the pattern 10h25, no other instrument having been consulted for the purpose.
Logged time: 4h19
